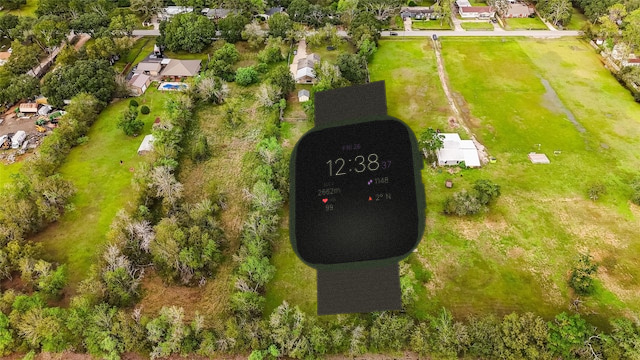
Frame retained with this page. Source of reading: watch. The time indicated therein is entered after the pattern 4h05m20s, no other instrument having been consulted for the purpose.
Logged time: 12h38m37s
